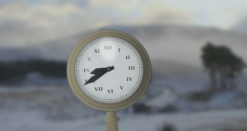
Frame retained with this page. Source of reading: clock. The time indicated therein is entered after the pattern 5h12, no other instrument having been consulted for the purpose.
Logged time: 8h40
